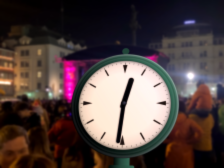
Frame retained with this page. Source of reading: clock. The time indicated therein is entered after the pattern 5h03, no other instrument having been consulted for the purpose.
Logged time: 12h31
